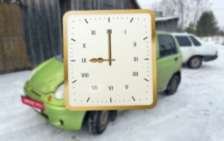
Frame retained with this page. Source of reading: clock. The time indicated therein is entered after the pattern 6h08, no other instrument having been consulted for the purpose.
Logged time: 9h00
